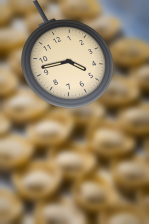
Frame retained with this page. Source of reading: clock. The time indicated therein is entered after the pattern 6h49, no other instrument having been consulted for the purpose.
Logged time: 4h47
